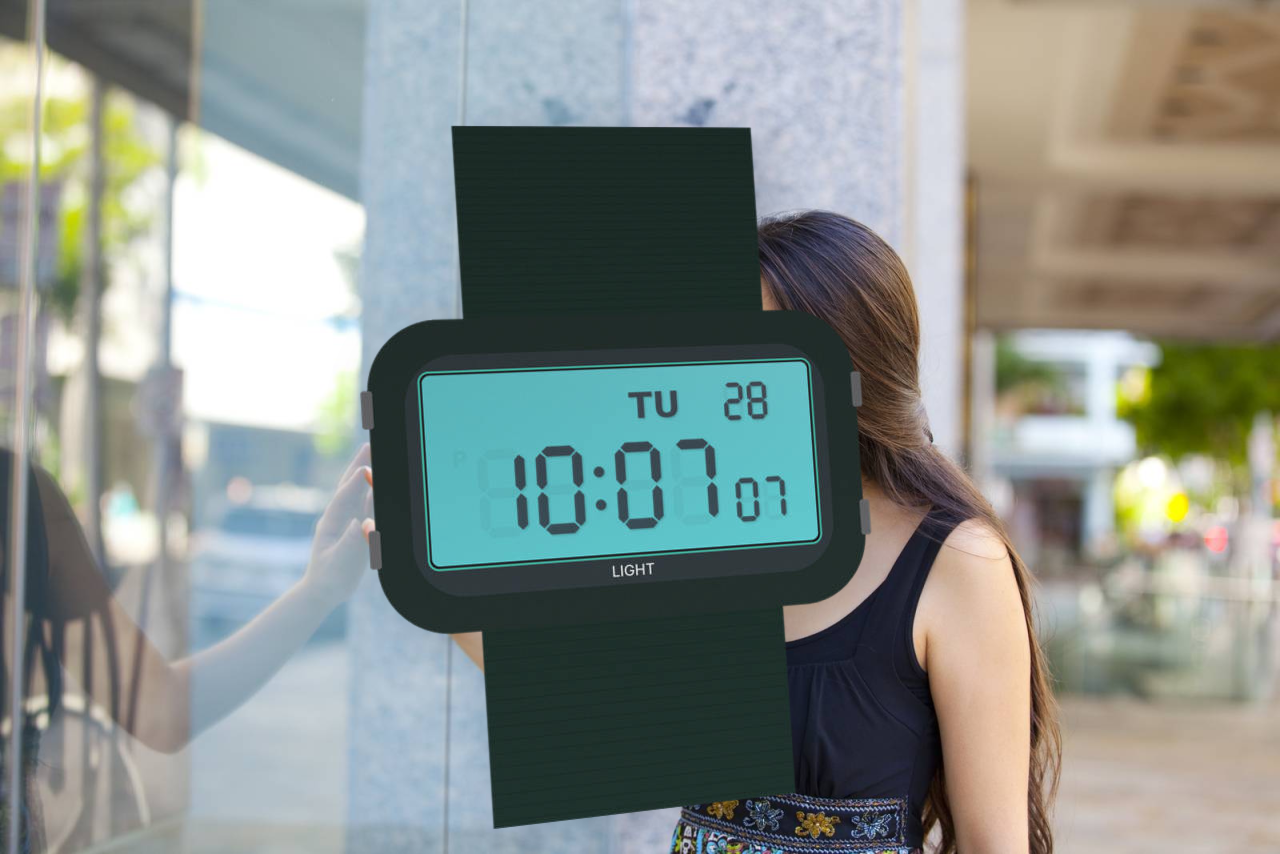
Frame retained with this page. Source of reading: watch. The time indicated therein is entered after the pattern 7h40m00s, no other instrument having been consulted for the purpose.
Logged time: 10h07m07s
